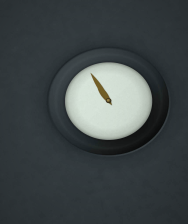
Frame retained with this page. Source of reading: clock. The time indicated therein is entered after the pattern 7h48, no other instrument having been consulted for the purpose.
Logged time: 10h55
